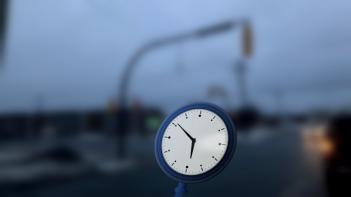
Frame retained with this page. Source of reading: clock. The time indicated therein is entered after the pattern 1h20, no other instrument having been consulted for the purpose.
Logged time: 5h51
